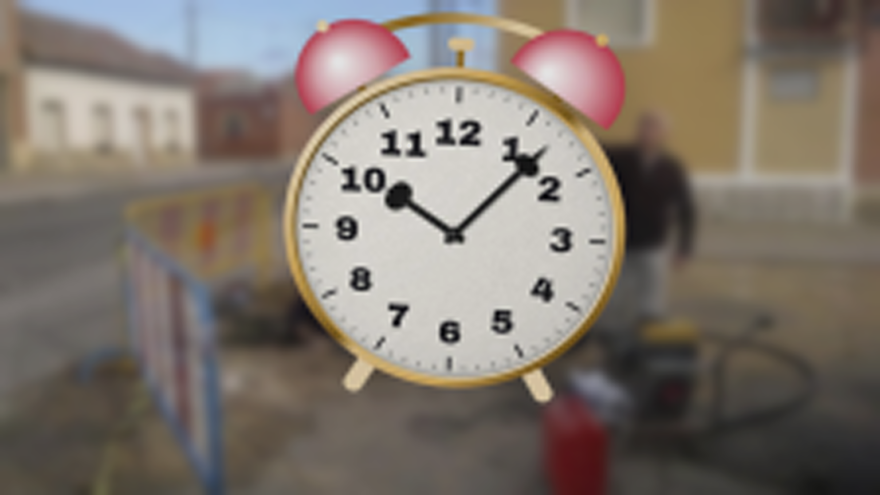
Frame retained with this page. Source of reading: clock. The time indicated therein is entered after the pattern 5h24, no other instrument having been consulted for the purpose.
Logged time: 10h07
